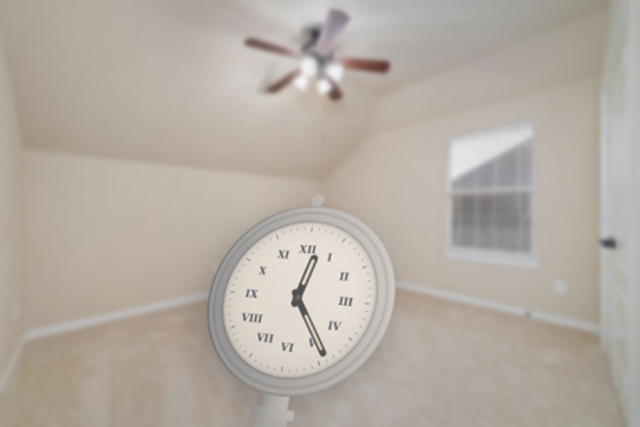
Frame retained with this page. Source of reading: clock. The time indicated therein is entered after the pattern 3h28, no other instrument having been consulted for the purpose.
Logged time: 12h24
